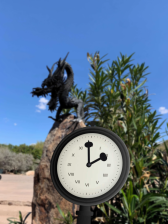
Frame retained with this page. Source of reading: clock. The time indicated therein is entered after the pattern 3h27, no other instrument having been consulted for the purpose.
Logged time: 1h59
